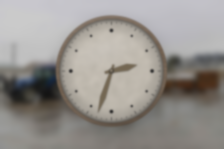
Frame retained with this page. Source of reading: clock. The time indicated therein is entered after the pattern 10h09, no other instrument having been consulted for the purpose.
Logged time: 2h33
